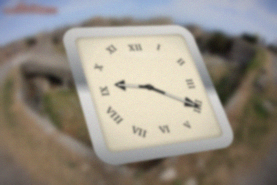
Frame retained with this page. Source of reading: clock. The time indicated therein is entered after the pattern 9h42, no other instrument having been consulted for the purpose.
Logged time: 9h20
